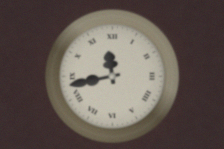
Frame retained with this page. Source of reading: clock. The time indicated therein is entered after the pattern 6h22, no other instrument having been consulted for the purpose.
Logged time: 11h43
